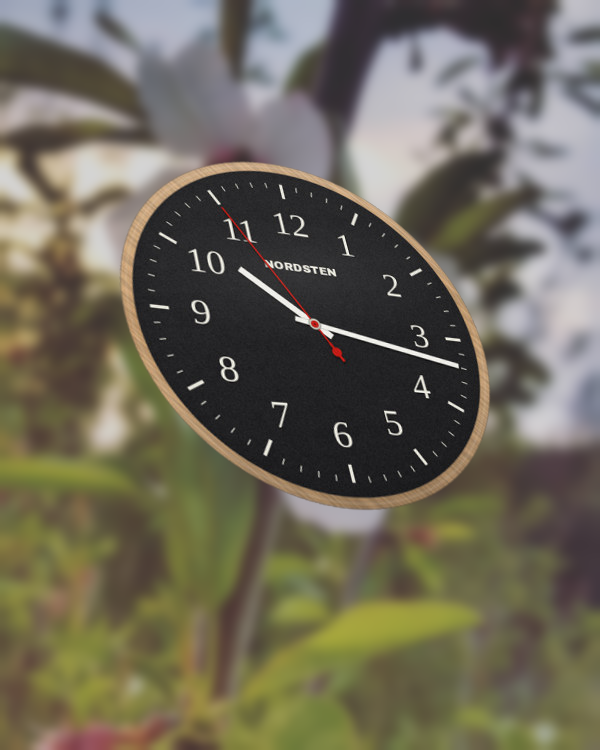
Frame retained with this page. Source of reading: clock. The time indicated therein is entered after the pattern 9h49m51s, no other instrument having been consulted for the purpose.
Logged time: 10h16m55s
